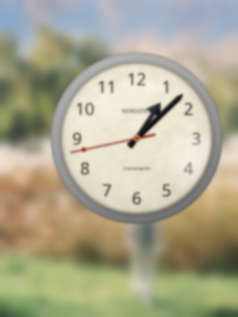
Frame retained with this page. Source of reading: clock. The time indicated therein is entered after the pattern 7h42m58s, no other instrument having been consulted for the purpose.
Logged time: 1h07m43s
